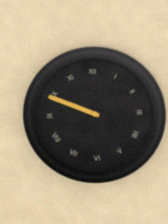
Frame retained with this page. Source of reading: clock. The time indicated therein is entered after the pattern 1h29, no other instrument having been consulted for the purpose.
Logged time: 9h49
